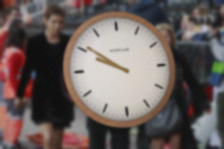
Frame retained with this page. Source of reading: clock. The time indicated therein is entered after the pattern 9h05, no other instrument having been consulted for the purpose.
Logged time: 9h51
